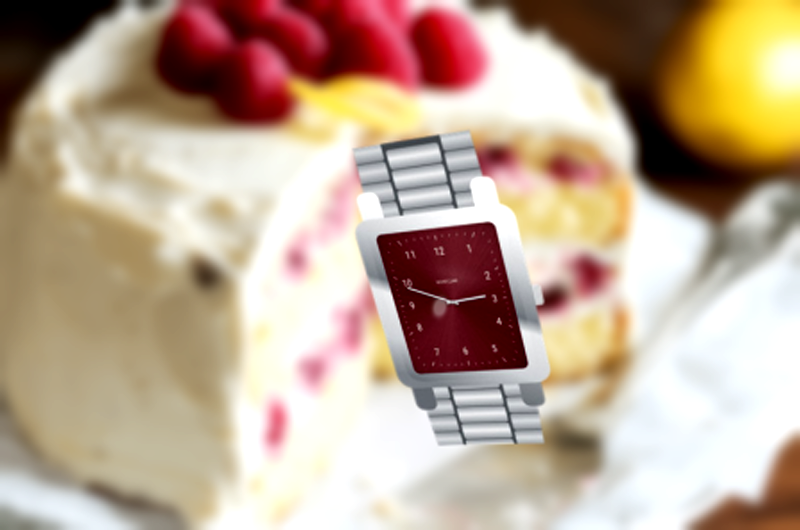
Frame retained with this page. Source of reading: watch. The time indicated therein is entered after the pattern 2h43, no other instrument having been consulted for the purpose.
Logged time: 2h49
